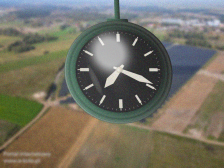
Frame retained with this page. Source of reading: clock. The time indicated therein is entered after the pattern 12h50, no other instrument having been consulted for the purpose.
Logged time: 7h19
